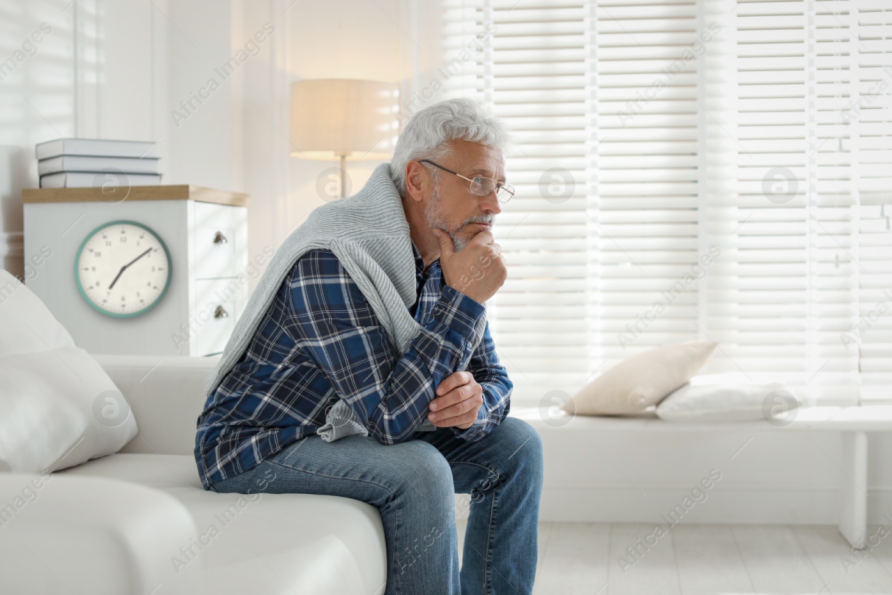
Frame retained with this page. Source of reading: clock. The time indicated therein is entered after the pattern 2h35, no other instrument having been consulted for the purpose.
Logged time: 7h09
